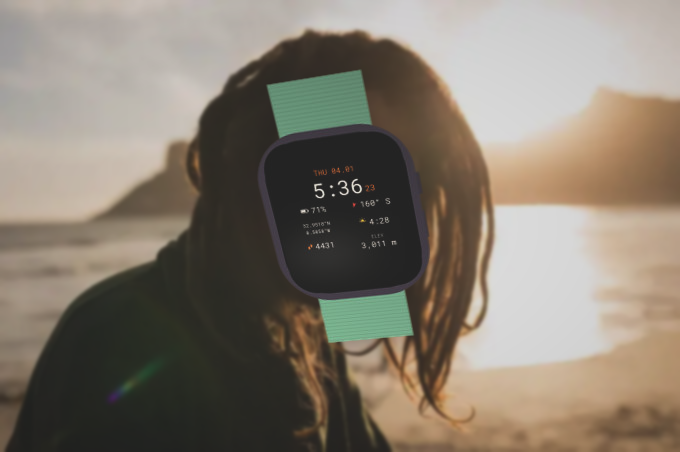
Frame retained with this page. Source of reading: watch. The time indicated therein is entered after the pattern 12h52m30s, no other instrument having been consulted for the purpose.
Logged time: 5h36m23s
